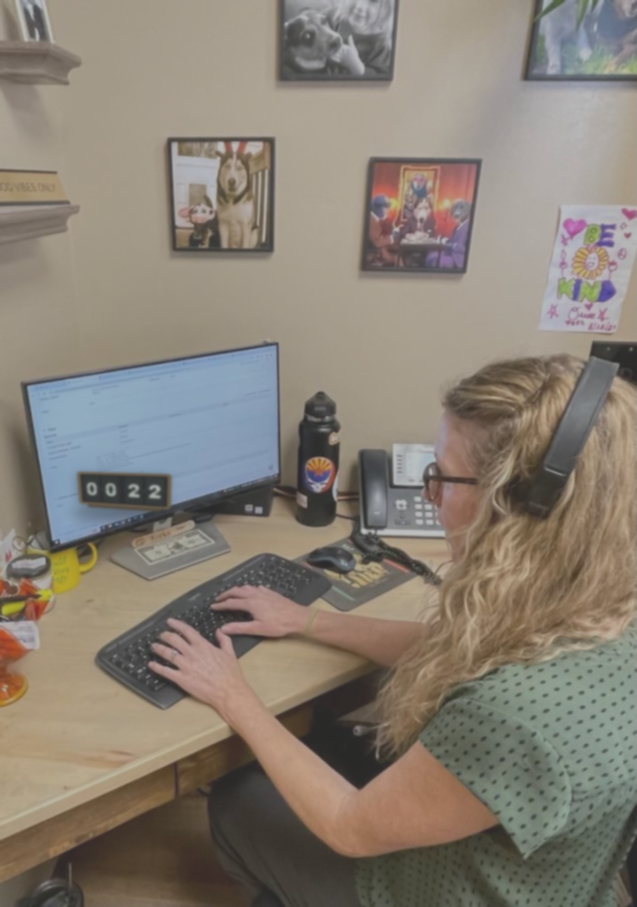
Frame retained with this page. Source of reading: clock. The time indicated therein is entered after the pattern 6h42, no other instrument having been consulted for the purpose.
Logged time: 0h22
